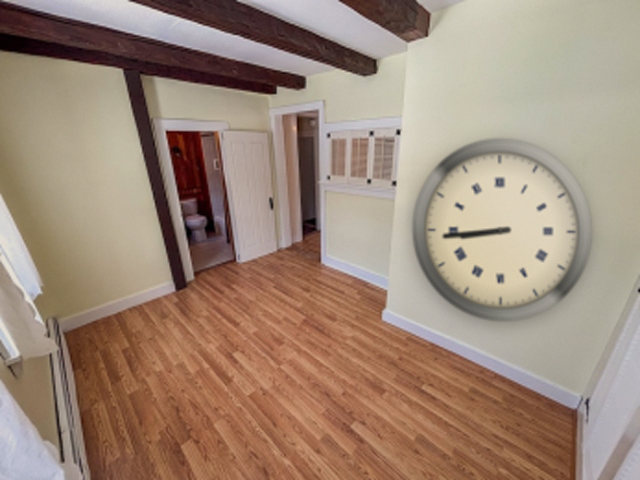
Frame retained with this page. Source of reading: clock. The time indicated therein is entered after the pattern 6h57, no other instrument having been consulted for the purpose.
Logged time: 8h44
